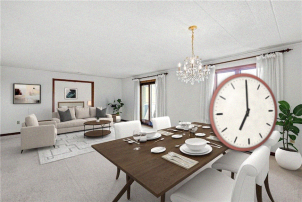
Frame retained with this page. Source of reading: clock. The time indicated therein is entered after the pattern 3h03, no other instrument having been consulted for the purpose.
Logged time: 7h00
